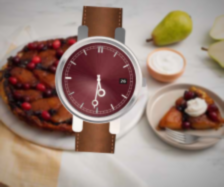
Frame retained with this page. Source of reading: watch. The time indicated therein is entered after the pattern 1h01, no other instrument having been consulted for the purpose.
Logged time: 5h31
